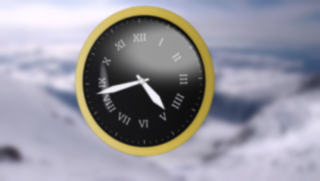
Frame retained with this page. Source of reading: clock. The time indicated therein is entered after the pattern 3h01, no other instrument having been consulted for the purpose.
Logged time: 4h43
